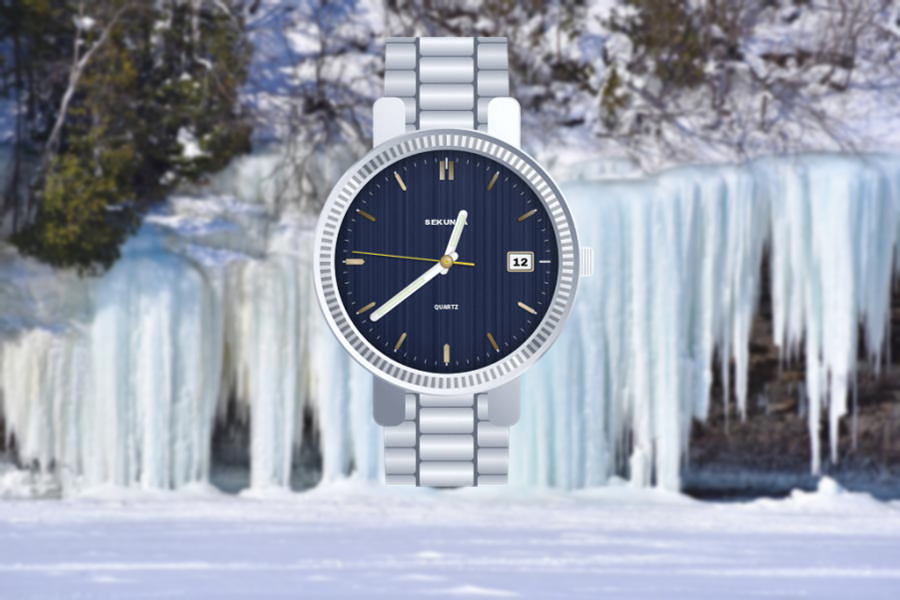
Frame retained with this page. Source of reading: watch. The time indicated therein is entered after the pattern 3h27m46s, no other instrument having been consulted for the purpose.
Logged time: 12h38m46s
